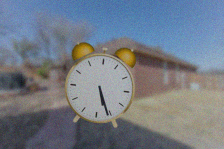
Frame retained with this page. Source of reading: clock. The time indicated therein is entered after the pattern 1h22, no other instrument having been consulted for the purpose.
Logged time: 5h26
